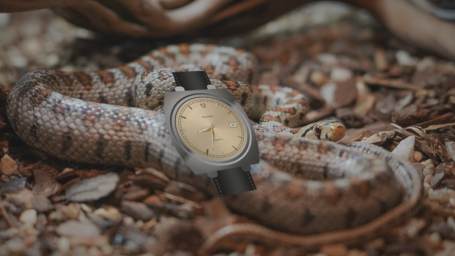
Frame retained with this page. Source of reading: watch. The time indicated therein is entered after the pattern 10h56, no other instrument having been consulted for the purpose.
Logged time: 8h33
